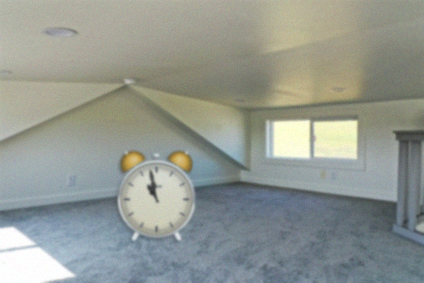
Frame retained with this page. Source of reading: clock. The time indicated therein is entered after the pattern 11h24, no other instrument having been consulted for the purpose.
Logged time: 10h58
